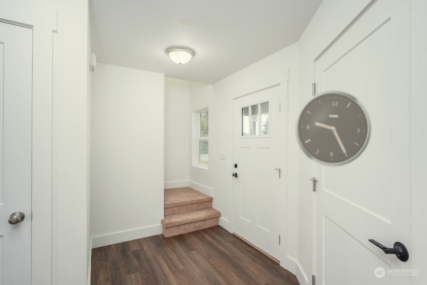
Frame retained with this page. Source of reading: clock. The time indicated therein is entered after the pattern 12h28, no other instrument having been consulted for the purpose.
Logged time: 9h25
